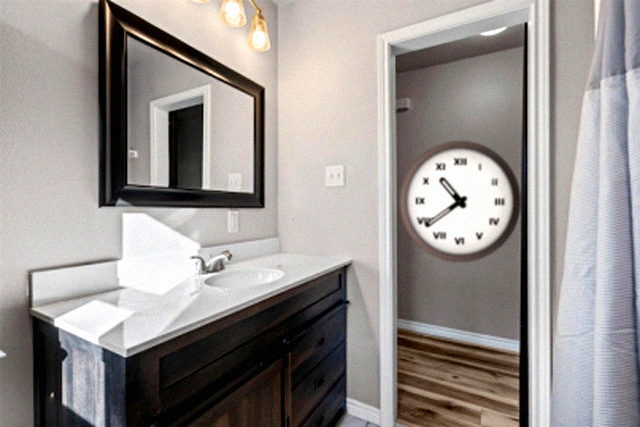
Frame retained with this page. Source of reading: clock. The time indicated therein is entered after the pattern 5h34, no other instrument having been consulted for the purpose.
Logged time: 10h39
